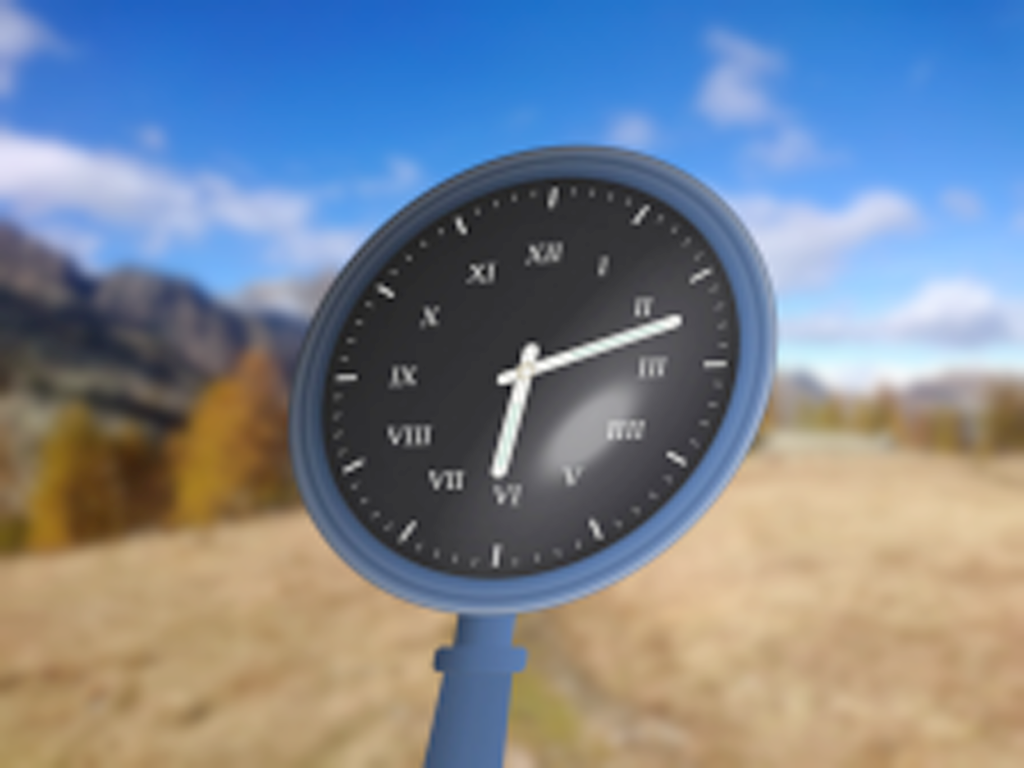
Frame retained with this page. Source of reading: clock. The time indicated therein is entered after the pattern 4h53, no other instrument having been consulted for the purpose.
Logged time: 6h12
